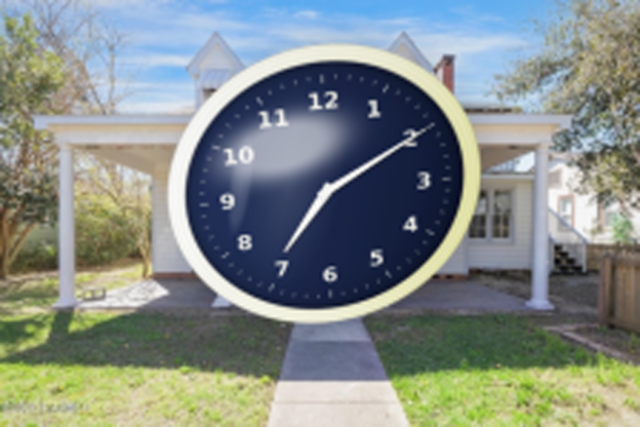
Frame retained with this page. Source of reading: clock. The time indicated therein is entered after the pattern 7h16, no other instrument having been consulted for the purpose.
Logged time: 7h10
